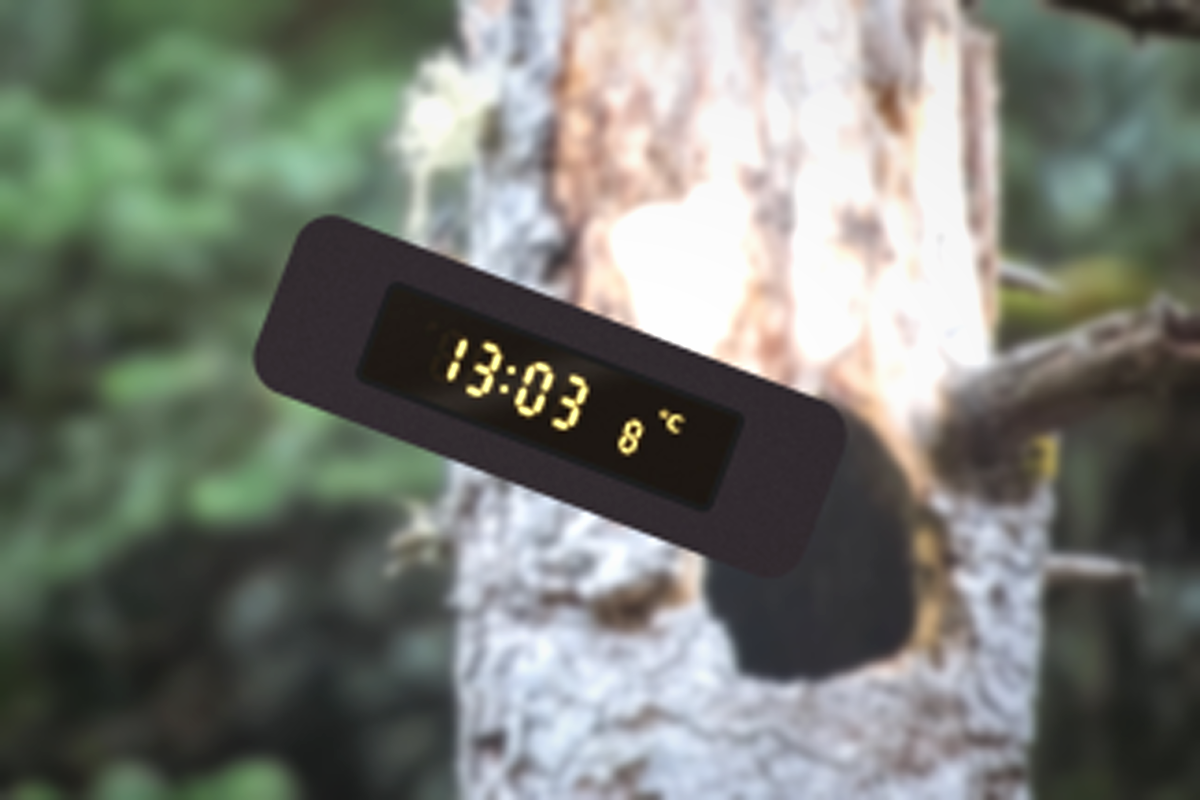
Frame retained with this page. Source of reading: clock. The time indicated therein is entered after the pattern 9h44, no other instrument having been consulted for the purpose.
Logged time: 13h03
